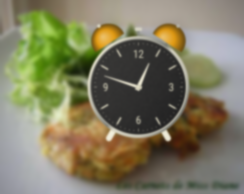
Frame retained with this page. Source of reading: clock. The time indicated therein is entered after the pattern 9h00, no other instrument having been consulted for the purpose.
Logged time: 12h48
